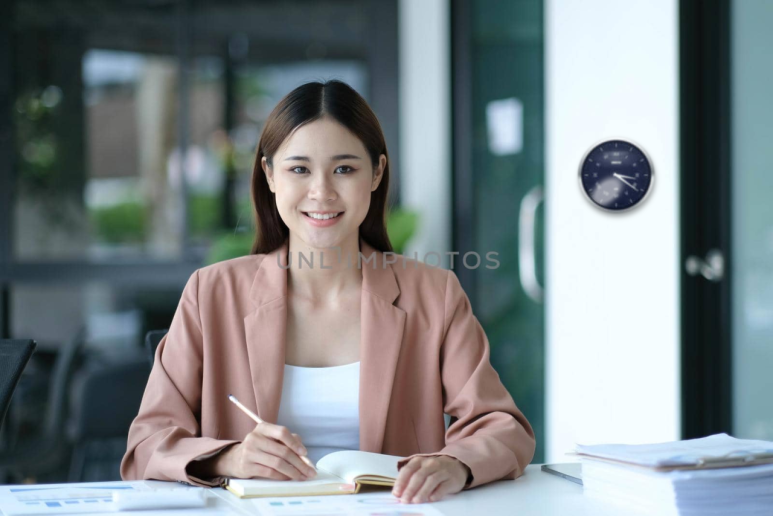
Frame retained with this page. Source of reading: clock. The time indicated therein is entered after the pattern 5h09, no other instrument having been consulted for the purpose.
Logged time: 3h21
